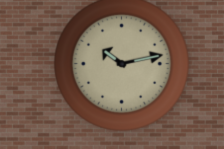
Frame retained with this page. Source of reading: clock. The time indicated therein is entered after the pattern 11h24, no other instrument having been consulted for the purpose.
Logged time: 10h13
